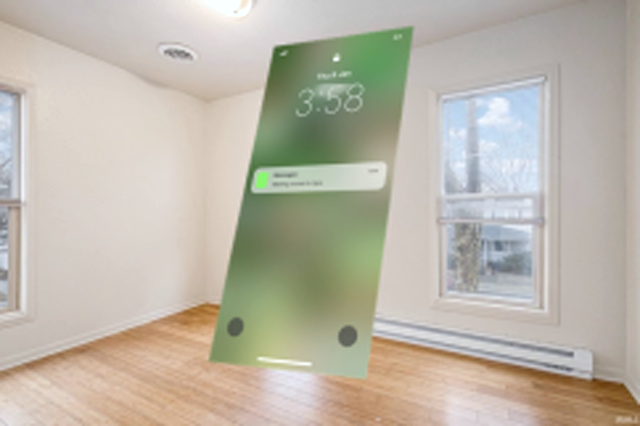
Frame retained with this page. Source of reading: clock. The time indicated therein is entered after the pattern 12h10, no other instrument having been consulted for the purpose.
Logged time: 3h58
